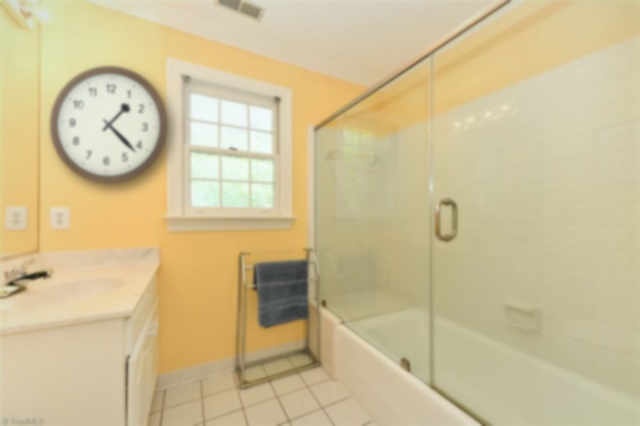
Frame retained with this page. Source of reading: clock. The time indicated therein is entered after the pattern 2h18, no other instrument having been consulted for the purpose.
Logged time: 1h22
